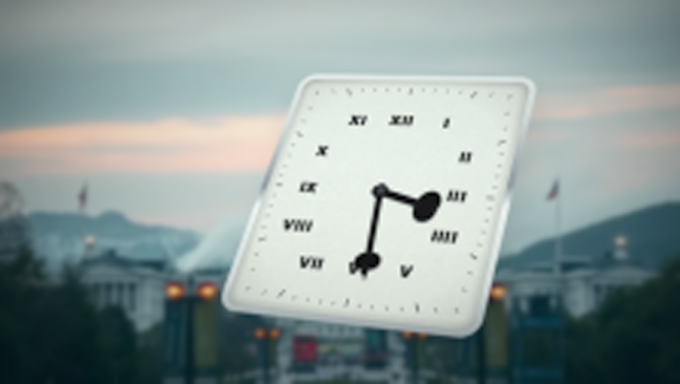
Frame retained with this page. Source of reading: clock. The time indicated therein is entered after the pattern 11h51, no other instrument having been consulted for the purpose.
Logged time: 3h29
